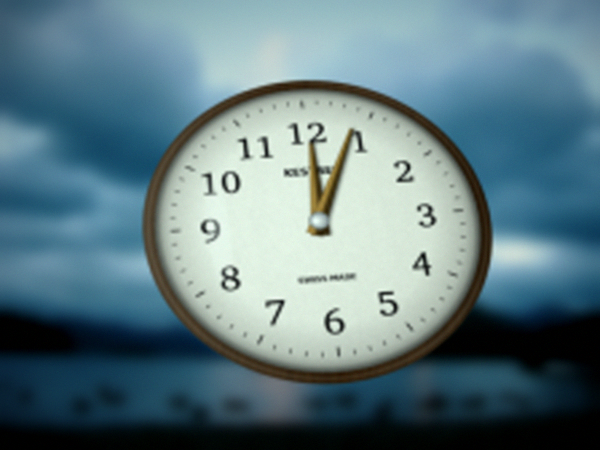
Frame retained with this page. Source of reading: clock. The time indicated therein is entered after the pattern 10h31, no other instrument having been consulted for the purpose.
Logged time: 12h04
